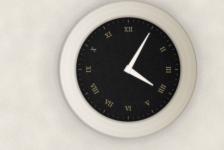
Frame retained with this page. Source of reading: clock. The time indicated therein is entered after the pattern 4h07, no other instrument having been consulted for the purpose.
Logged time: 4h05
